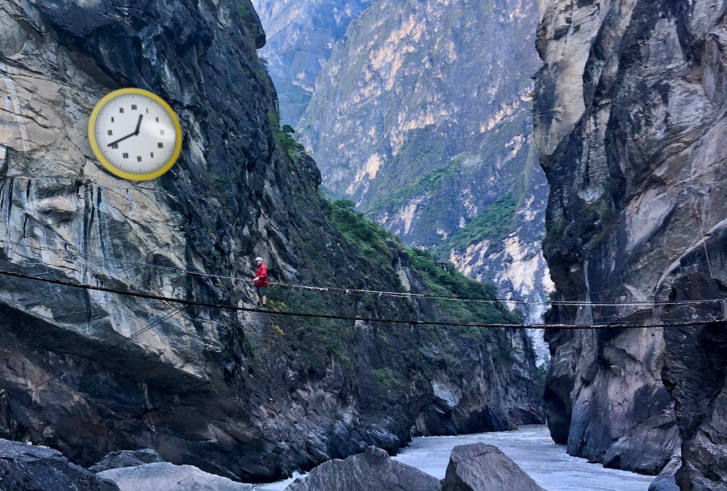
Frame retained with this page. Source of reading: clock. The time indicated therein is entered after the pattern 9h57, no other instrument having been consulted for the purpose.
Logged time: 12h41
